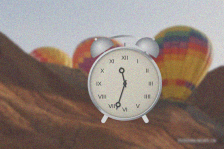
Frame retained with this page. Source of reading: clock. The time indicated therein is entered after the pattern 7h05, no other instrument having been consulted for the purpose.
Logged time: 11h33
